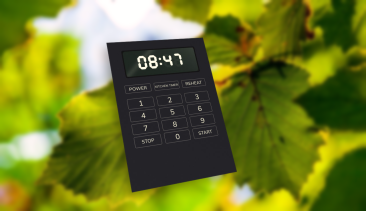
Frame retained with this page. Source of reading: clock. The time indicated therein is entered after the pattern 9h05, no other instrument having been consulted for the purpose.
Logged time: 8h47
